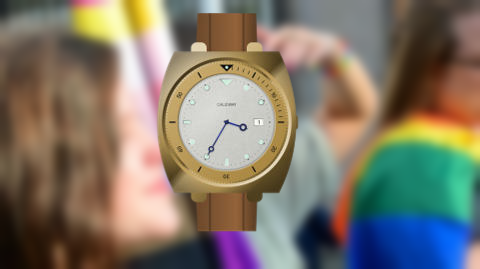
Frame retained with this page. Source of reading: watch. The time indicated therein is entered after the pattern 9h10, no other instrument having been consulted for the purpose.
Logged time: 3h35
